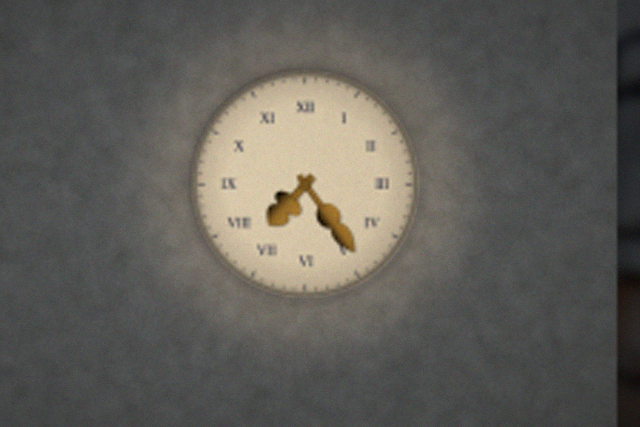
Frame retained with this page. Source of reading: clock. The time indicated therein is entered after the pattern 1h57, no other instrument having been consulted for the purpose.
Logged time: 7h24
